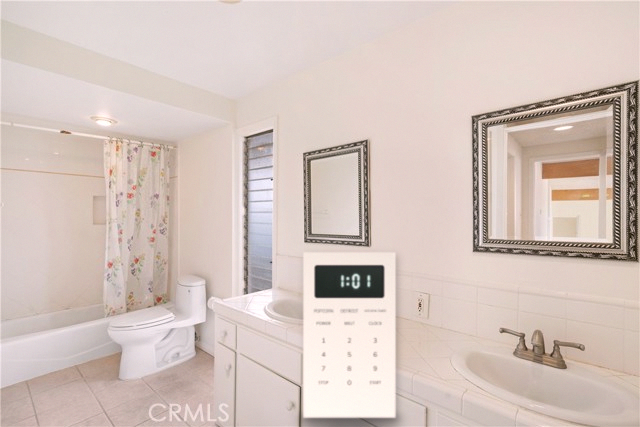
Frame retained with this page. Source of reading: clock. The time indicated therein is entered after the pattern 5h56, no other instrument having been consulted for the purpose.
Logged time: 1h01
